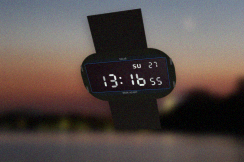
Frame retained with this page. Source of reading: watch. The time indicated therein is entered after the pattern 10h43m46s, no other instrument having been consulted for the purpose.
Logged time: 13h16m55s
